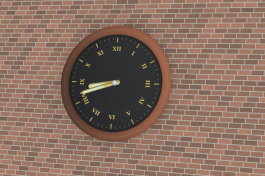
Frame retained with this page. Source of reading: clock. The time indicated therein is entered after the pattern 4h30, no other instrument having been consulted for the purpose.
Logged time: 8h42
